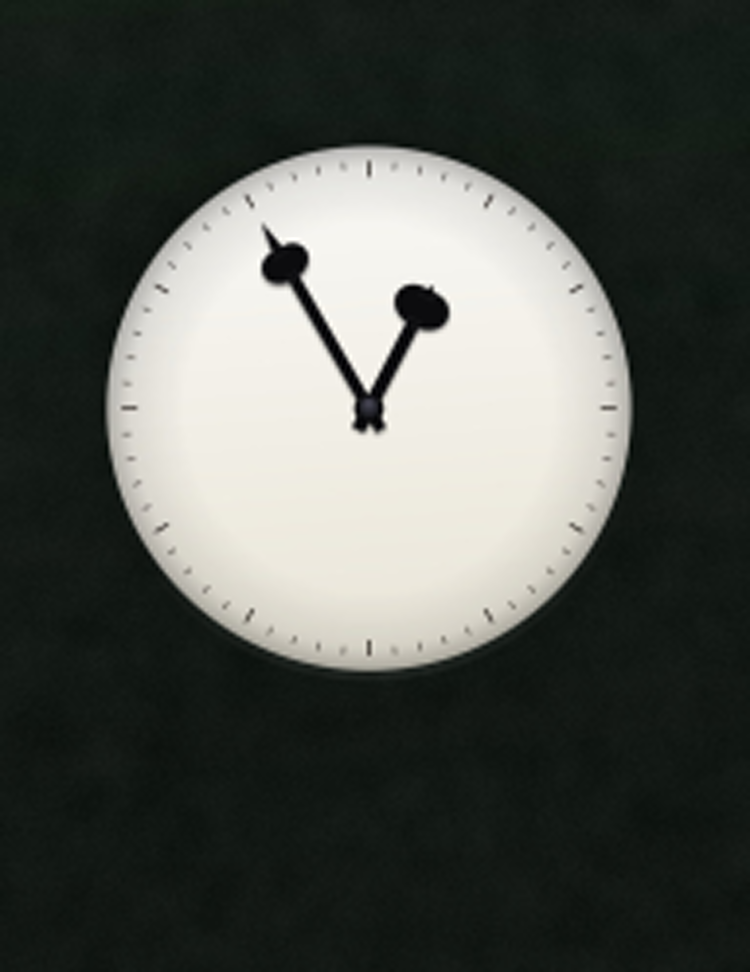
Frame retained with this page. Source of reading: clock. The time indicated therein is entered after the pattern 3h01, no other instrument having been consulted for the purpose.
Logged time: 12h55
